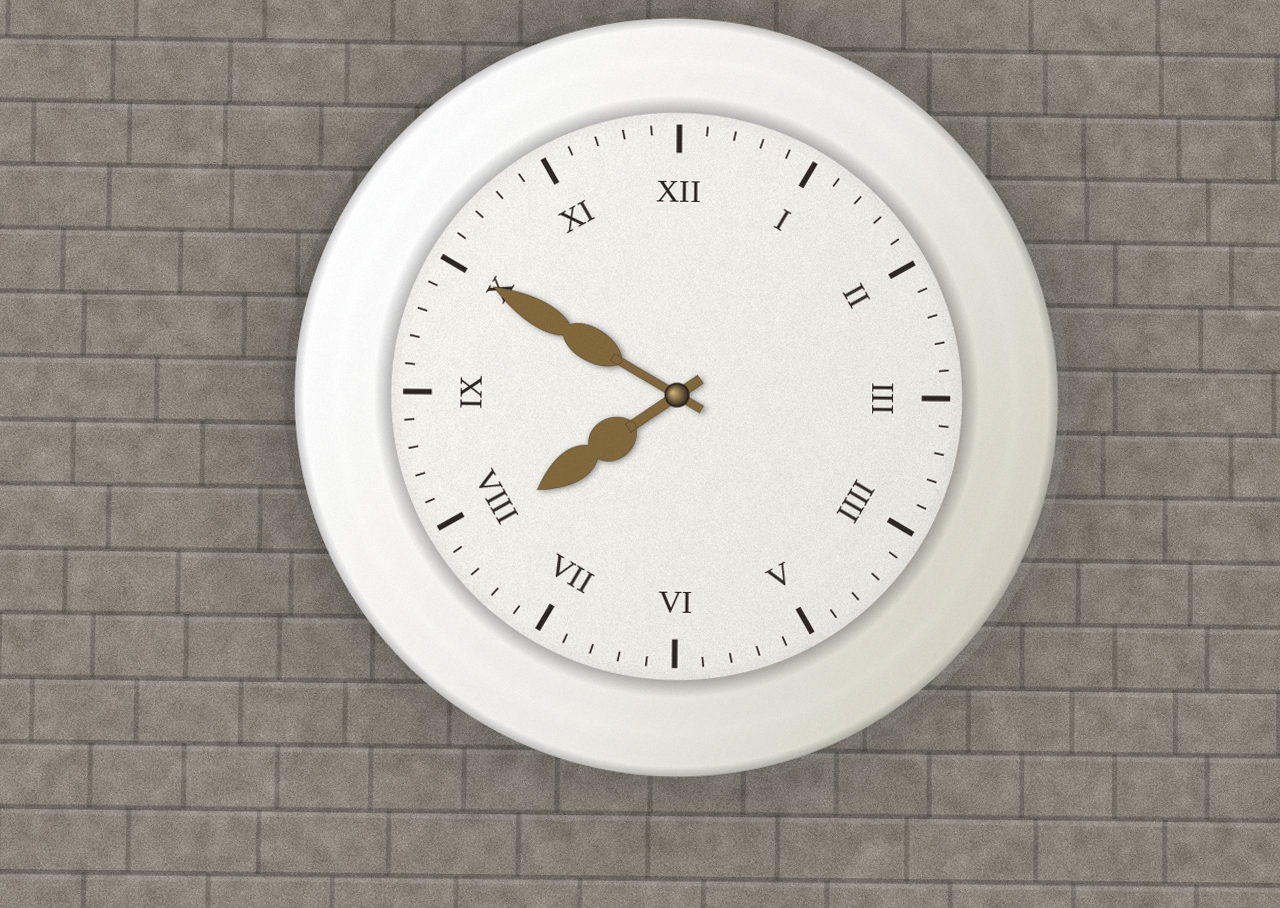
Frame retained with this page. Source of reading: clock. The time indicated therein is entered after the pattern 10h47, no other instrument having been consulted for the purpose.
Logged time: 7h50
